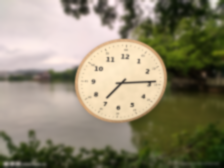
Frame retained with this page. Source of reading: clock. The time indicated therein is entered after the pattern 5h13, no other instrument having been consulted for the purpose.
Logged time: 7h14
